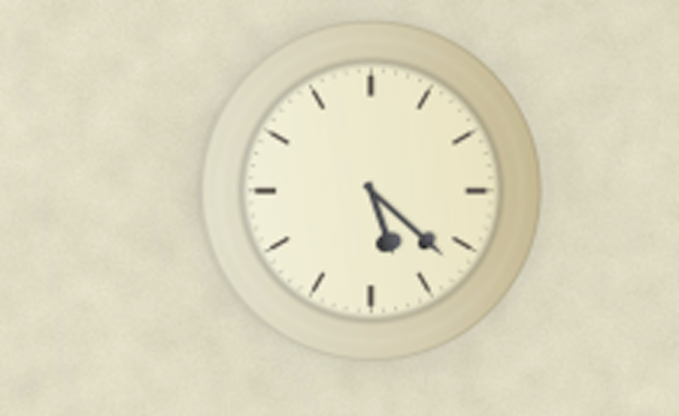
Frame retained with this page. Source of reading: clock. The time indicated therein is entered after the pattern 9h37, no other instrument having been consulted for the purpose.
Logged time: 5h22
